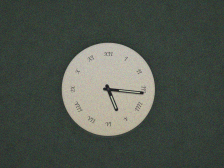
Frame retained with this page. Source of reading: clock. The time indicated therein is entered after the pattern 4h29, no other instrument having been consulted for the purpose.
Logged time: 5h16
